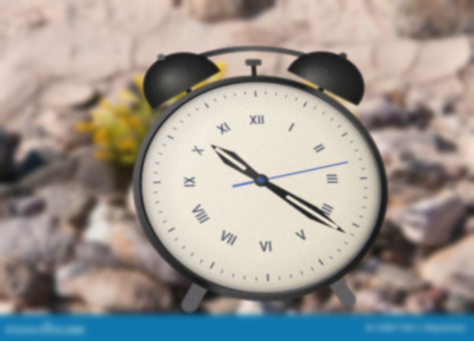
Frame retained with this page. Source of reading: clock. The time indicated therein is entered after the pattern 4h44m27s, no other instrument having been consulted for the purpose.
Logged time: 10h21m13s
